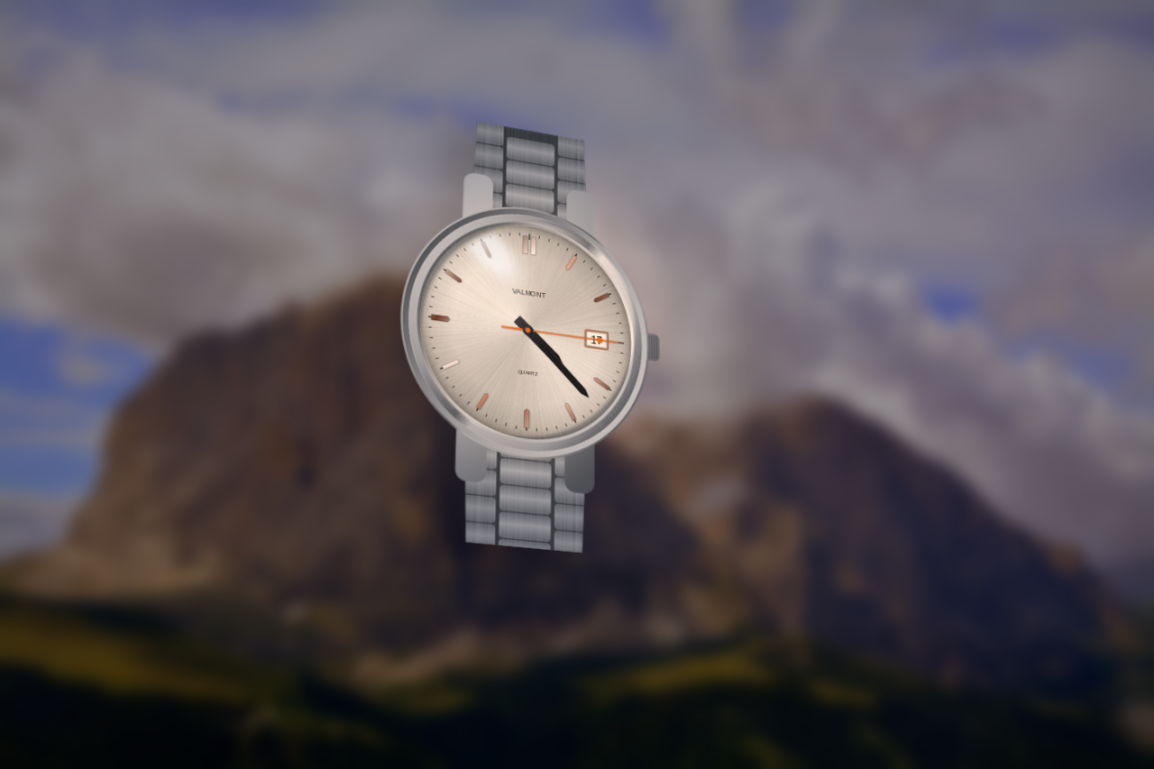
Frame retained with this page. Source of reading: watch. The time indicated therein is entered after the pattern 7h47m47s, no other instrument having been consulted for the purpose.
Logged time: 4h22m15s
